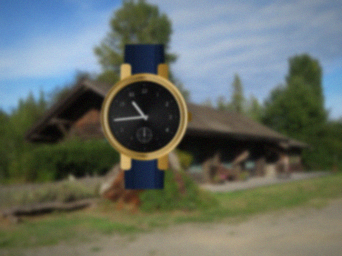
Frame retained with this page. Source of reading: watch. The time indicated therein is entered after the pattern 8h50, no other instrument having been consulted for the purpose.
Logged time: 10h44
